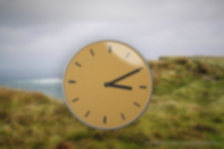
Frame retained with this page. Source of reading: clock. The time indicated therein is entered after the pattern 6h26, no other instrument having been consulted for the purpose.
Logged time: 3h10
